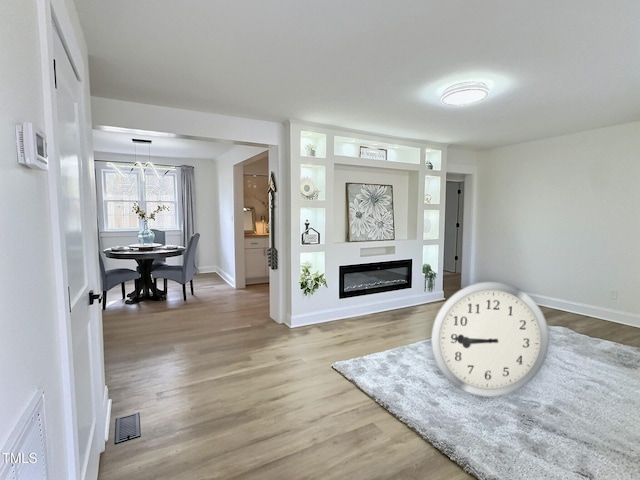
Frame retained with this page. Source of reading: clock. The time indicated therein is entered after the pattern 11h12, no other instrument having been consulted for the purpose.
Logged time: 8h45
